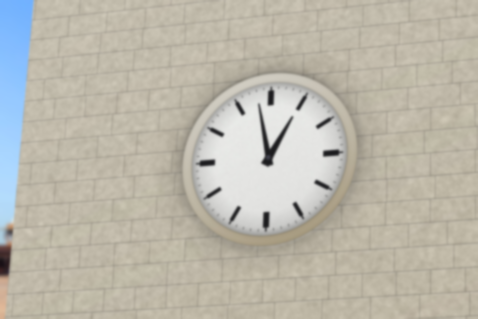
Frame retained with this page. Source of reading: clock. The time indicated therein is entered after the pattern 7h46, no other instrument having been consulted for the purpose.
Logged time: 12h58
